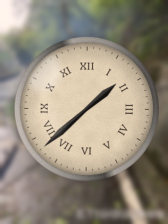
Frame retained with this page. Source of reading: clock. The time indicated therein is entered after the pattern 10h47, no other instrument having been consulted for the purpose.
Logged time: 1h38
